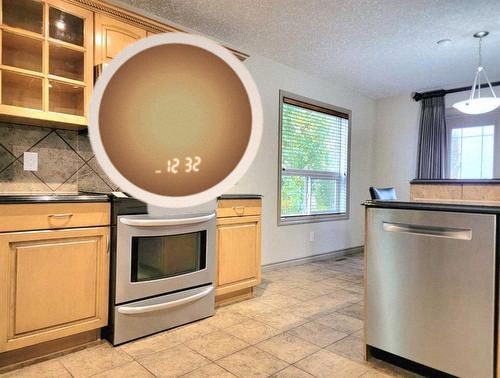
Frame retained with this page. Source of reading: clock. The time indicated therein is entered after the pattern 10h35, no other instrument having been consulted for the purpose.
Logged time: 12h32
